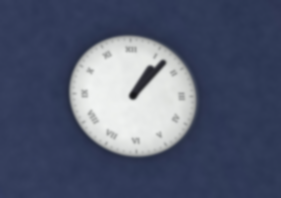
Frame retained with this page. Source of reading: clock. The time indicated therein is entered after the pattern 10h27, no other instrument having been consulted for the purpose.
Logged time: 1h07
